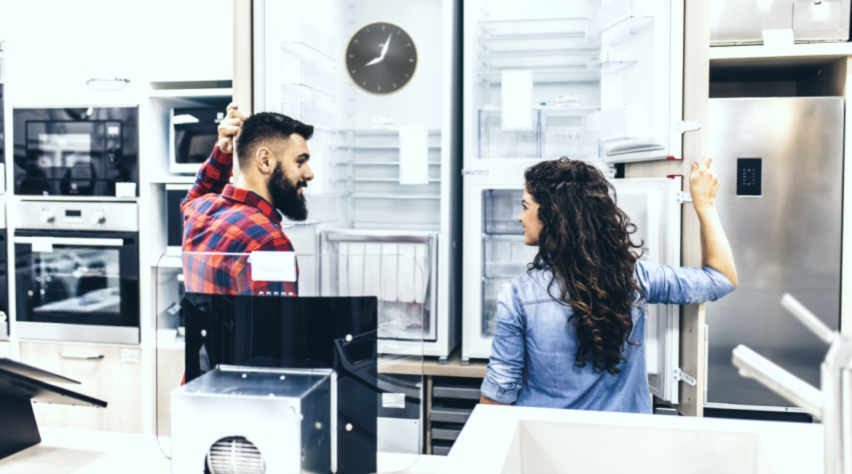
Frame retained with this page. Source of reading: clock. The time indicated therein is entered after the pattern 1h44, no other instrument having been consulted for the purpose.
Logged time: 8h03
